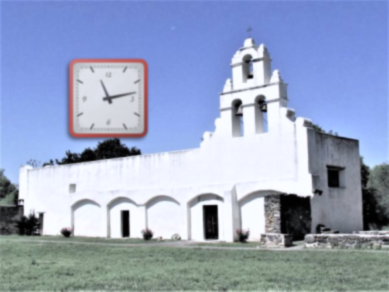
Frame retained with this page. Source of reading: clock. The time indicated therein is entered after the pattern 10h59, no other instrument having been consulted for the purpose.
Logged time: 11h13
